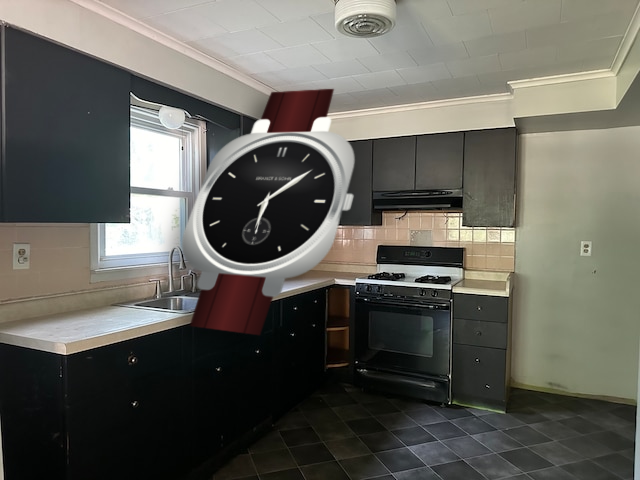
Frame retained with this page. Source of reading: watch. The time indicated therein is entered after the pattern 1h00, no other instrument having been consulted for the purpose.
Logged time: 6h08
